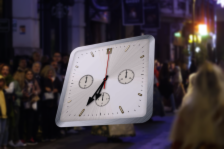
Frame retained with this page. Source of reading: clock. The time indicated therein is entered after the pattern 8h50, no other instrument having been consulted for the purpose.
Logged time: 6h35
